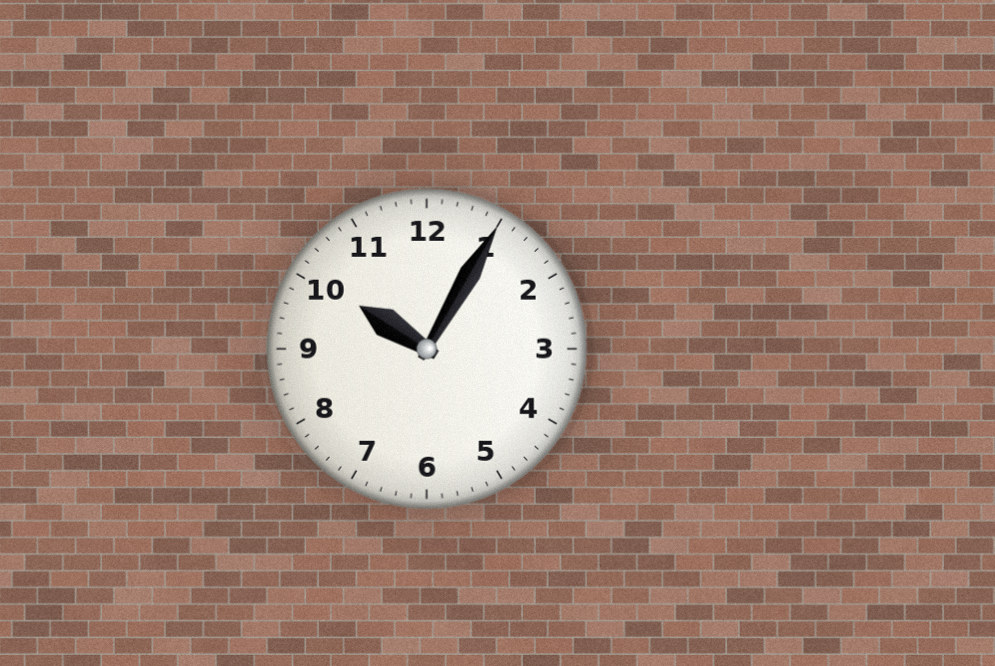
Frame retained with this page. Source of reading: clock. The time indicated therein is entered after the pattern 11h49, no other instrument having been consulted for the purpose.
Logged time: 10h05
